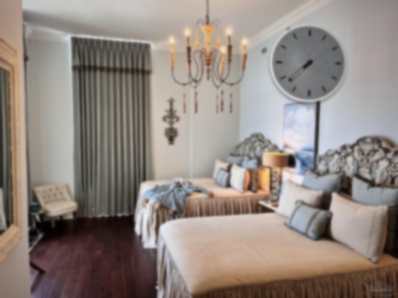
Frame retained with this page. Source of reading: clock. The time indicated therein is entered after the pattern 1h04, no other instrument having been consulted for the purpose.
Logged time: 7h38
